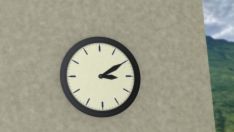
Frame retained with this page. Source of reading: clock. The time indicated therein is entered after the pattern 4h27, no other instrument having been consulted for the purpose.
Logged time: 3h10
